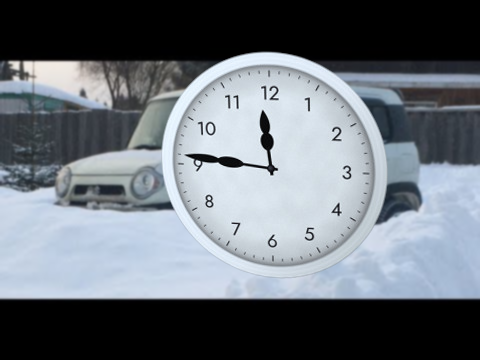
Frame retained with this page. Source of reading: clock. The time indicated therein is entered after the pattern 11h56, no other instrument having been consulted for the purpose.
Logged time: 11h46
